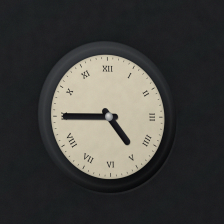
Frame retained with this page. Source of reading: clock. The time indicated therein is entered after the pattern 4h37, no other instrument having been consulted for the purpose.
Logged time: 4h45
